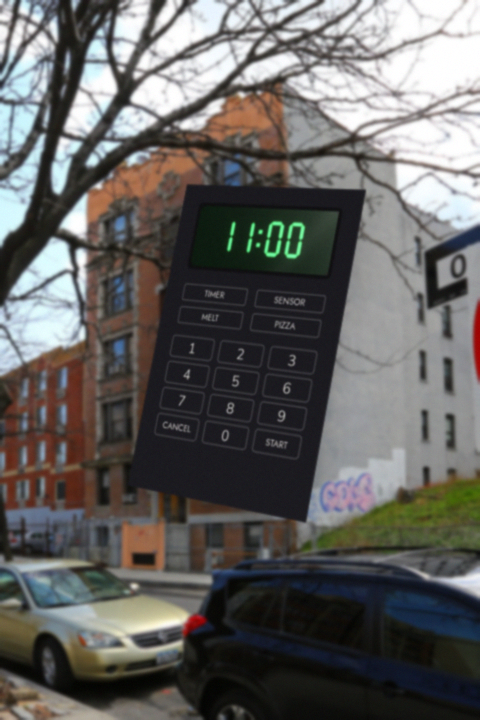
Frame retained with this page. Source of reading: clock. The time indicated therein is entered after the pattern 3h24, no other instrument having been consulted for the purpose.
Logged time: 11h00
